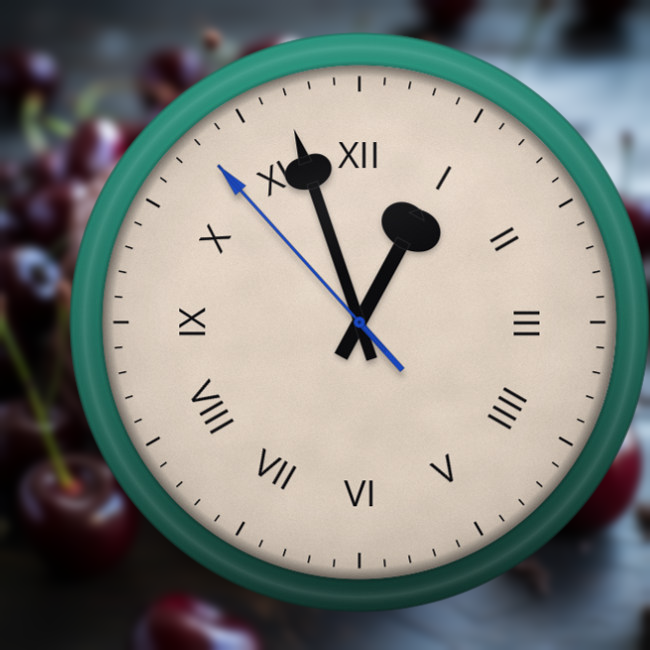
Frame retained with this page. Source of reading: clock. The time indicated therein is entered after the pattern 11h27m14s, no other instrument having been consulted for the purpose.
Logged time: 12h56m53s
